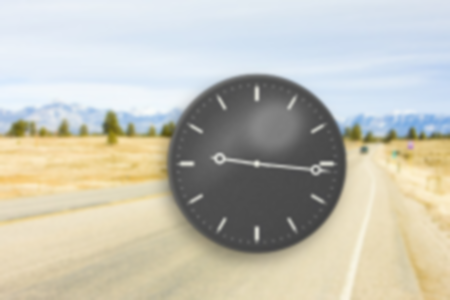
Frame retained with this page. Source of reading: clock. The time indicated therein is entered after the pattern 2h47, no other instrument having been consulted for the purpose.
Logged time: 9h16
